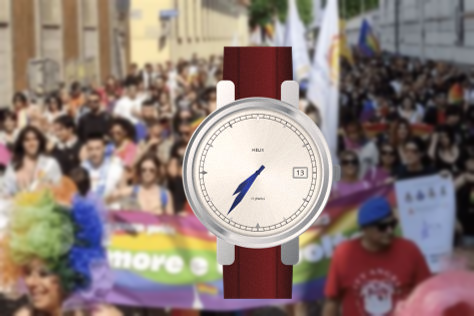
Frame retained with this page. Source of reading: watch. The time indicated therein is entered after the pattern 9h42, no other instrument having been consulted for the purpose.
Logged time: 7h36
